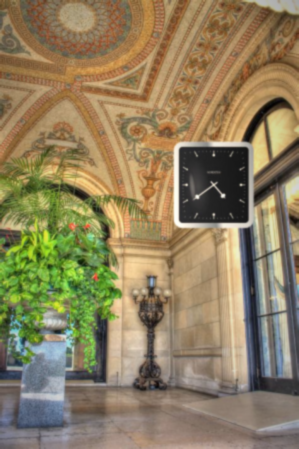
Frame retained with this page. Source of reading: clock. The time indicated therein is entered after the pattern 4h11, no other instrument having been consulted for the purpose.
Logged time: 4h39
